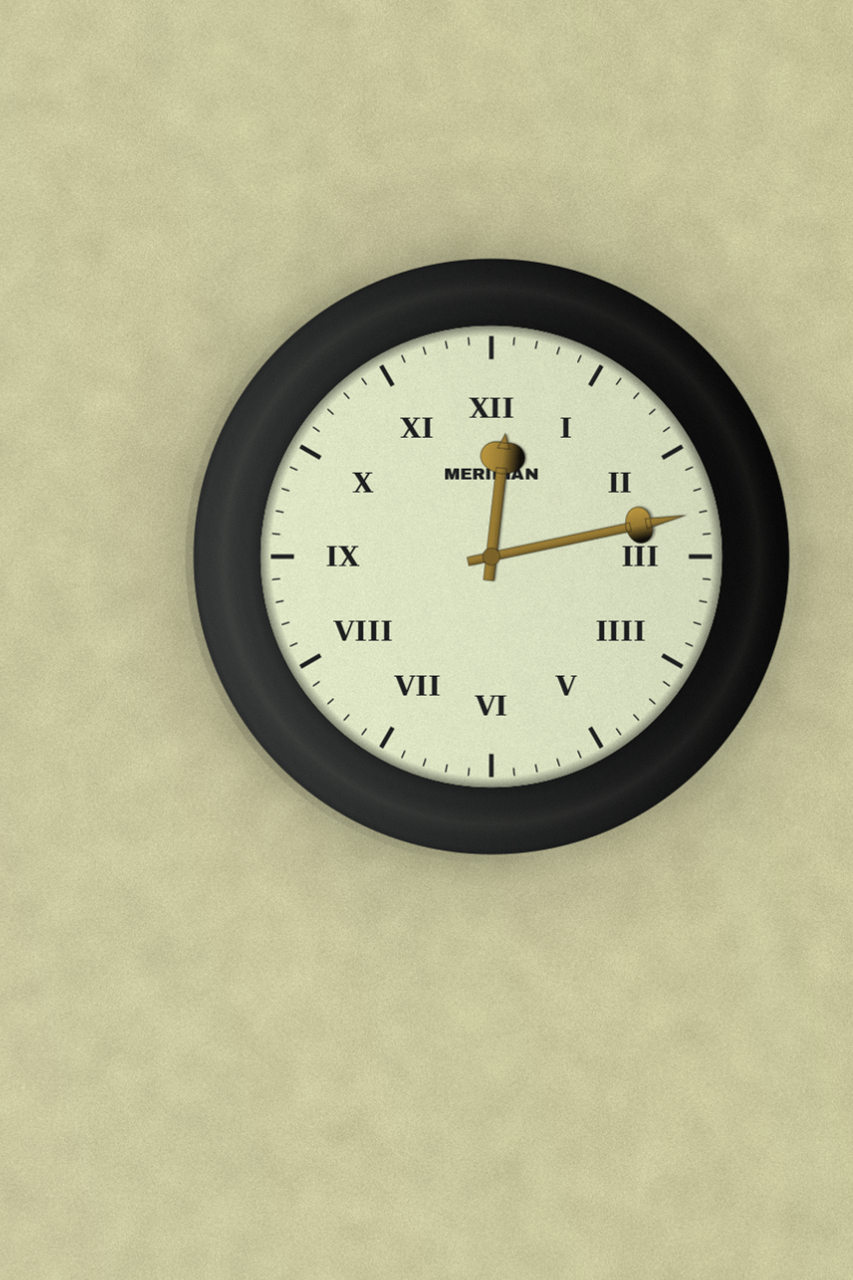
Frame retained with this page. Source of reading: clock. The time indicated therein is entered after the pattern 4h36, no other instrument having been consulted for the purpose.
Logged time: 12h13
